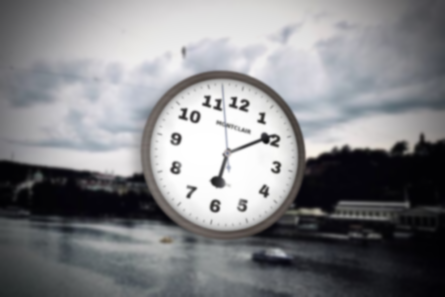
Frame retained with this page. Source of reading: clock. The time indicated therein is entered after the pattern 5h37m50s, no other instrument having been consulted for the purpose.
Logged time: 6h08m57s
